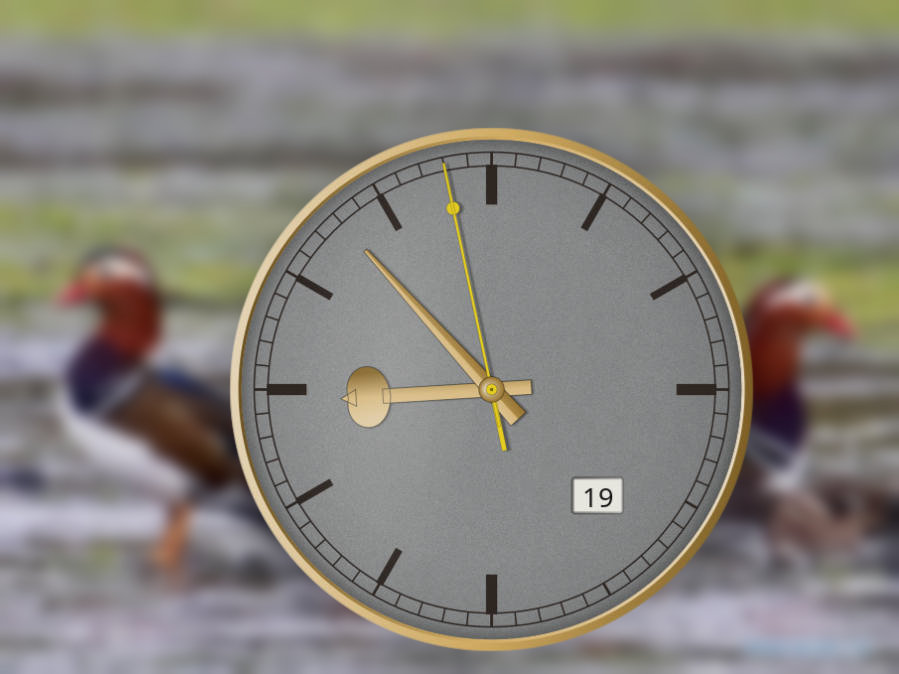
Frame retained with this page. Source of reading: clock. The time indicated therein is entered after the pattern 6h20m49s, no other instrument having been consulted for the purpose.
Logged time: 8h52m58s
